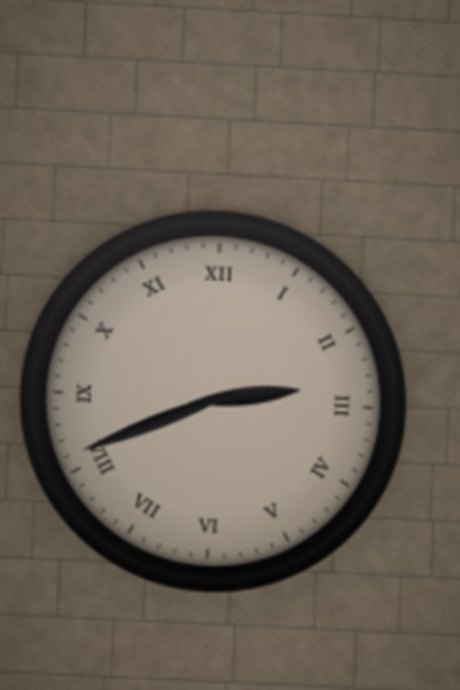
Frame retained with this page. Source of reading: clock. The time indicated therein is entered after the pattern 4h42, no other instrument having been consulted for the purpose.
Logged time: 2h41
